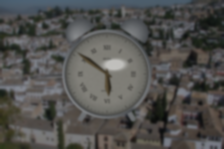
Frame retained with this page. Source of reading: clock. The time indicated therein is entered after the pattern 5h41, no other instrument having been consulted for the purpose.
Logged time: 5h51
